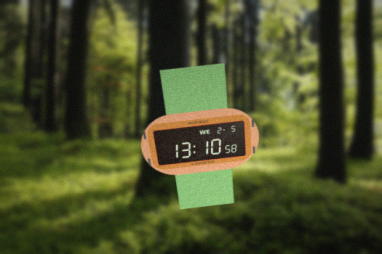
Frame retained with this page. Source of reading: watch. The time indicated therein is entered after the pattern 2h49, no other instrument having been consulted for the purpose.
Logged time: 13h10
